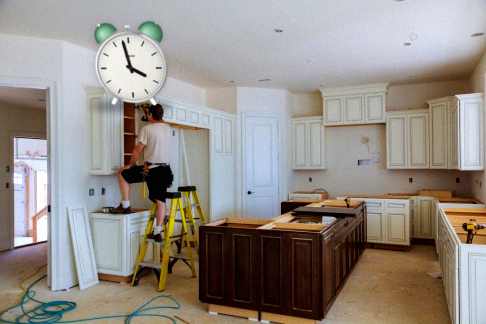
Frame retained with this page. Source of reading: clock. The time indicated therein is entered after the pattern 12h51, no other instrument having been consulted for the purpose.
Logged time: 3h58
